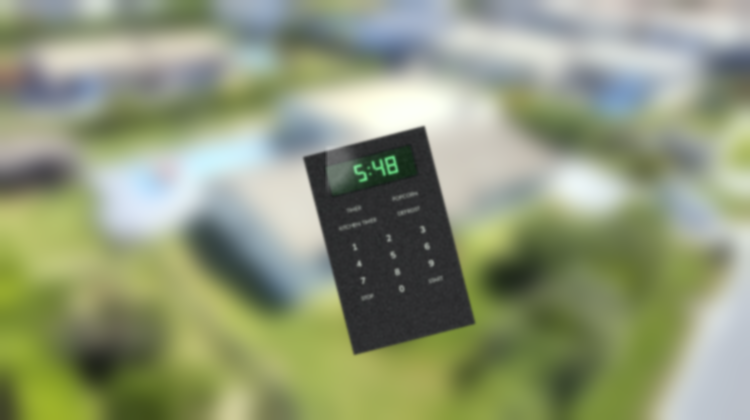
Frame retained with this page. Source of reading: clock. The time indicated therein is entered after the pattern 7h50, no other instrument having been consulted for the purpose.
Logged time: 5h48
